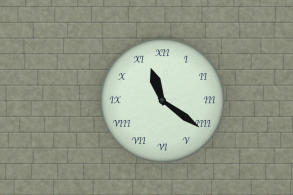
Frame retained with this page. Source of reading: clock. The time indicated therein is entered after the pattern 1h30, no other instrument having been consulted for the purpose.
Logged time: 11h21
